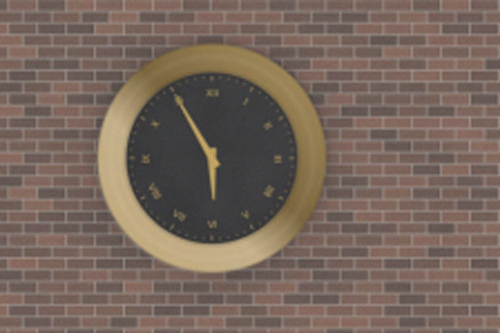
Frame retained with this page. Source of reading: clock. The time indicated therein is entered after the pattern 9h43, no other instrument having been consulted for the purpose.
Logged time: 5h55
